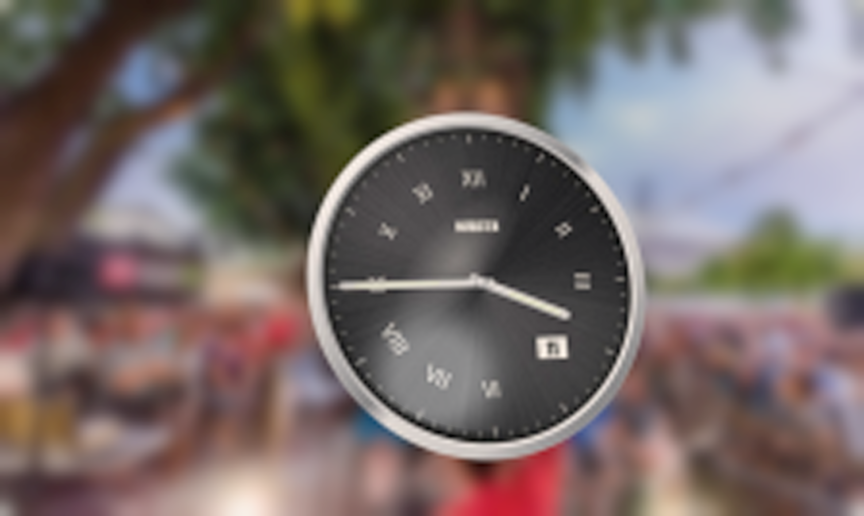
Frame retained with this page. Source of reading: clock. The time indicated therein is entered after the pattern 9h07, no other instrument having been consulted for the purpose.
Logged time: 3h45
